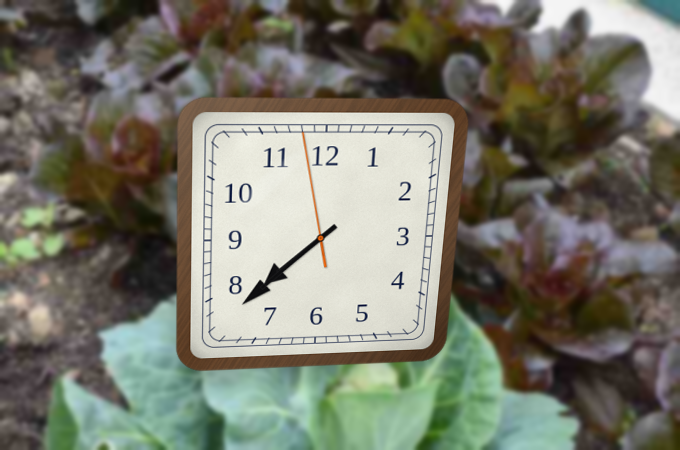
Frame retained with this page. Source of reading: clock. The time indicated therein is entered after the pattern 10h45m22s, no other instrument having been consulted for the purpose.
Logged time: 7h37m58s
